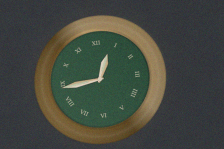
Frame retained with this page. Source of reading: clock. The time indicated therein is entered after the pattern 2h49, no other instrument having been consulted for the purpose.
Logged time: 12h44
